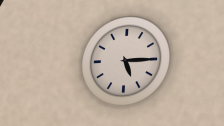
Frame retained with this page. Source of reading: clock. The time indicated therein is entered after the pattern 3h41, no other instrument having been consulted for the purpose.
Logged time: 5h15
